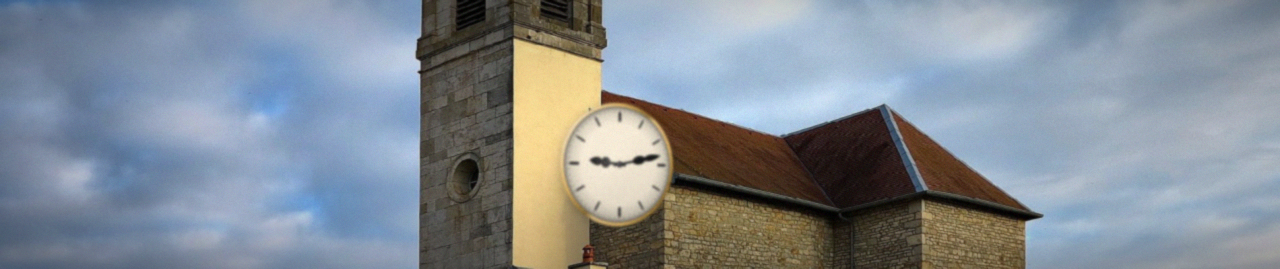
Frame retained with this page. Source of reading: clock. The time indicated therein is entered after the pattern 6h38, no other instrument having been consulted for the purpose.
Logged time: 9h13
